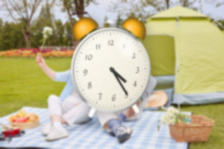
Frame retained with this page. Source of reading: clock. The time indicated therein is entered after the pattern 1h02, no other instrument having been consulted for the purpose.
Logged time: 4h25
